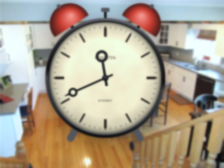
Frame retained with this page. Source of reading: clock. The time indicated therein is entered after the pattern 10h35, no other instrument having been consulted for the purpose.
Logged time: 11h41
